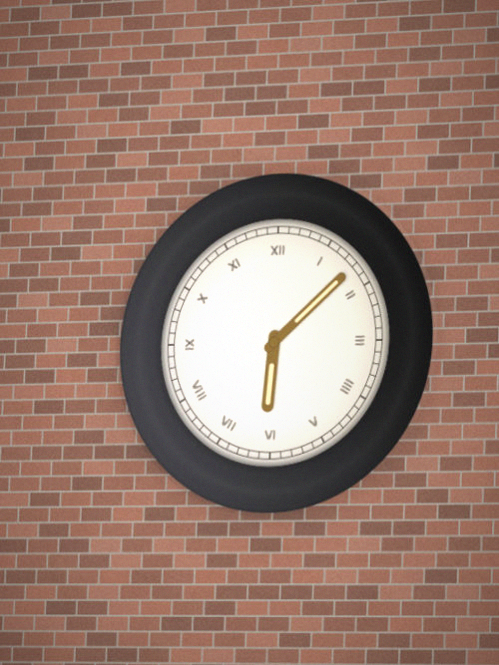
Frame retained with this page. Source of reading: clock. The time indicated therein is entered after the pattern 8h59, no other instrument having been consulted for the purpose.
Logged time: 6h08
